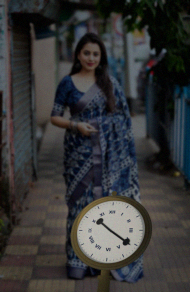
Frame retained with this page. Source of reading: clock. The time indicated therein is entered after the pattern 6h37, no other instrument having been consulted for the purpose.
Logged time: 10h21
